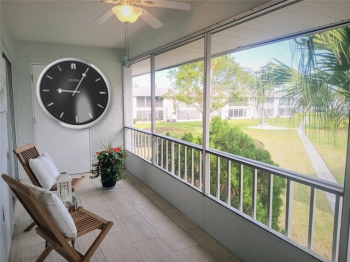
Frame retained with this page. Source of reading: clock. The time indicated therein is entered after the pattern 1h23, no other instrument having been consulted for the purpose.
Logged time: 9h05
